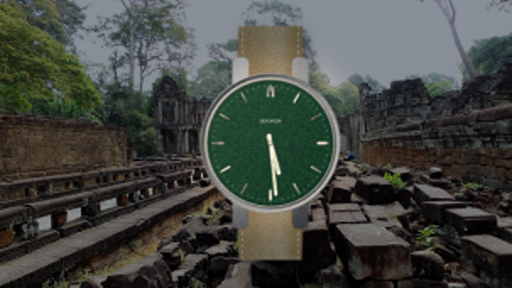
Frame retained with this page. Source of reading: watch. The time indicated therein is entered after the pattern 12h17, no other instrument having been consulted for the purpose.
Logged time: 5h29
